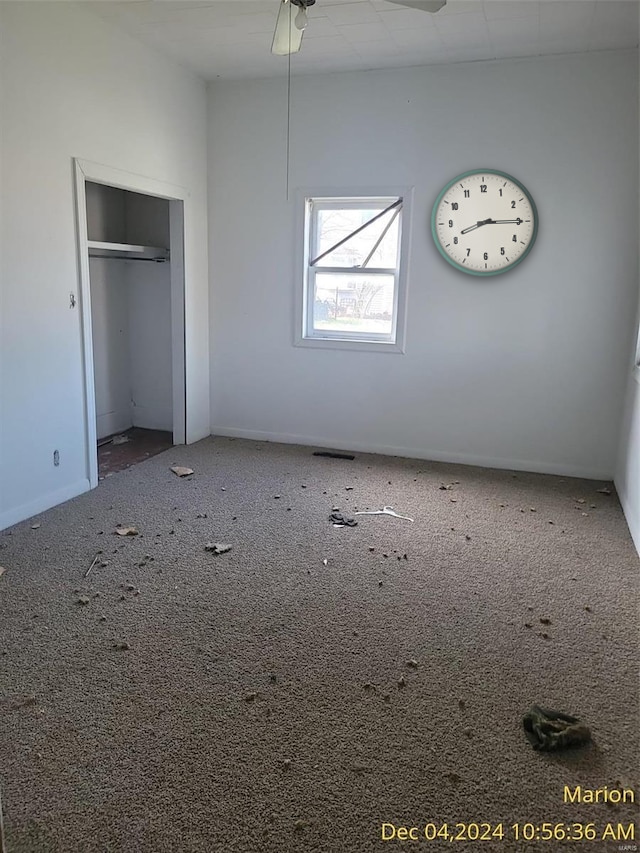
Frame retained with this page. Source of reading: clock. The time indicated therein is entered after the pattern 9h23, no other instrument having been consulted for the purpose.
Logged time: 8h15
